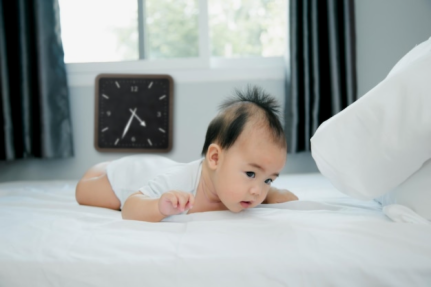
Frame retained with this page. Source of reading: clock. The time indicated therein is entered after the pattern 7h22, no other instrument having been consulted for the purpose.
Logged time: 4h34
